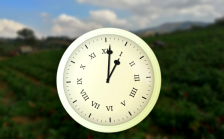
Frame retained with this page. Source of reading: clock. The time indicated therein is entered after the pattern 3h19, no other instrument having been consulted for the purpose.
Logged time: 1h01
